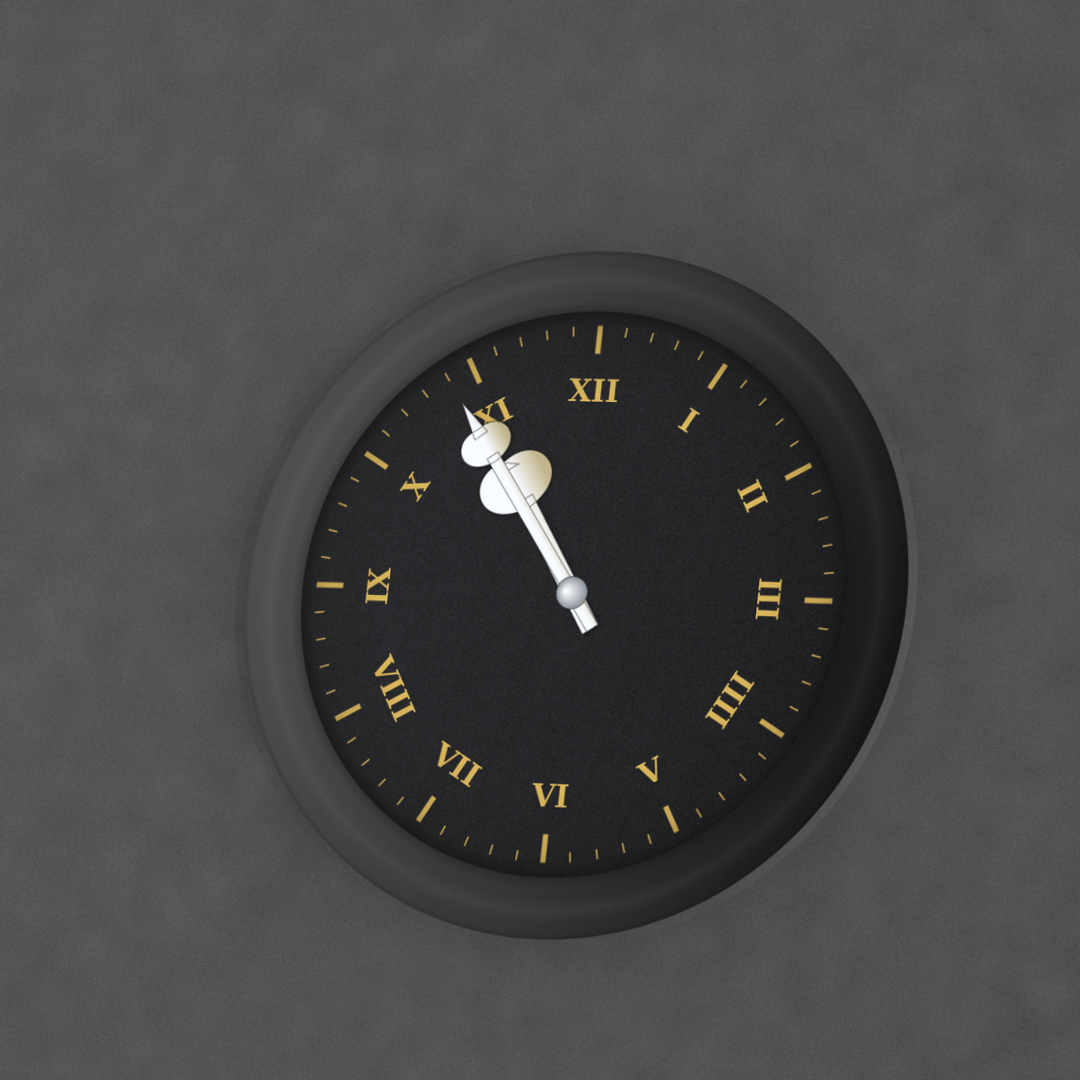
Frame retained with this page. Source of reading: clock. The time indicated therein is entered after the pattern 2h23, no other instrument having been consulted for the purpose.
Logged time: 10h54
